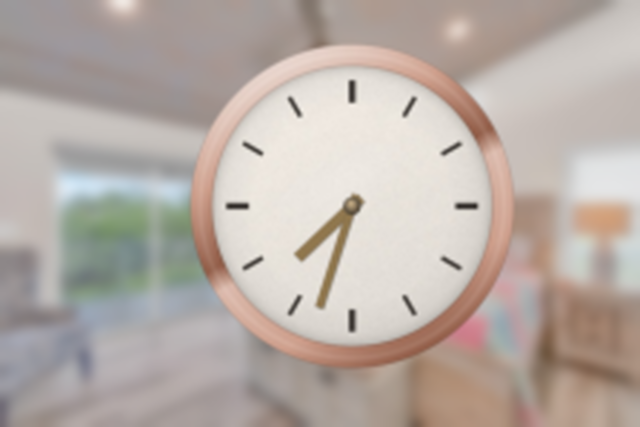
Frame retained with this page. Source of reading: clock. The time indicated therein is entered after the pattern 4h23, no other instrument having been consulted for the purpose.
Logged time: 7h33
